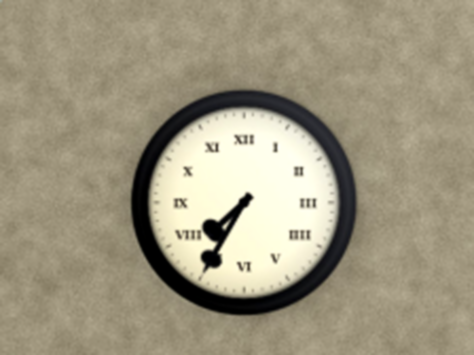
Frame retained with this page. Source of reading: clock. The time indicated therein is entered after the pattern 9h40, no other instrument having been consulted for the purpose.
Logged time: 7h35
